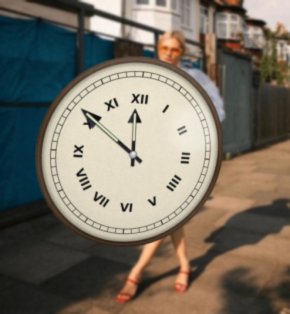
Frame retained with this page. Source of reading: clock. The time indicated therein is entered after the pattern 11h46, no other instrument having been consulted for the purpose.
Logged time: 11h51
